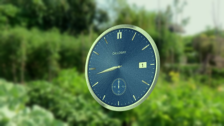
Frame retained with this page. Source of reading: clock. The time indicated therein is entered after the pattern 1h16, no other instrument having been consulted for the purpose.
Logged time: 8h43
